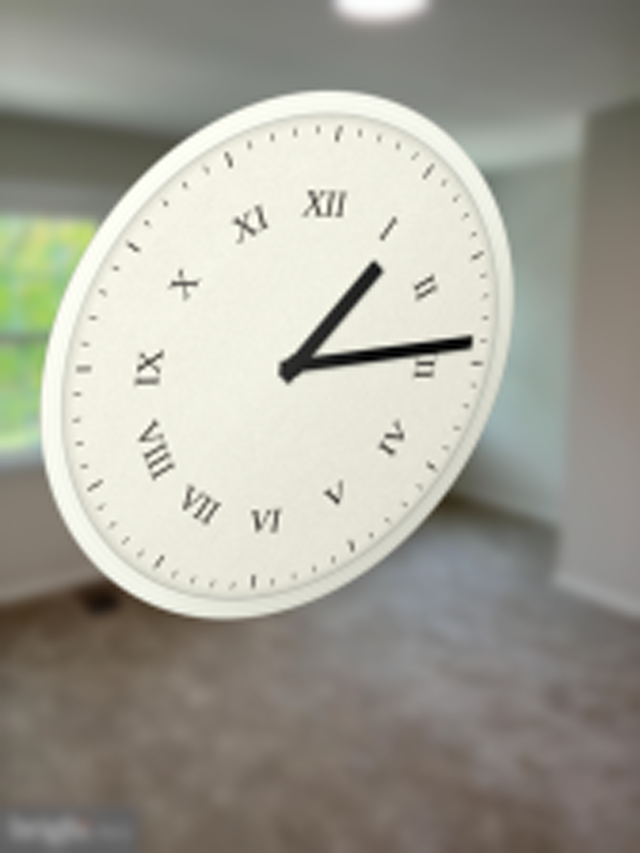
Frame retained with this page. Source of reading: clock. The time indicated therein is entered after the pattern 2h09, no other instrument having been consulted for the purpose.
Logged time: 1h14
